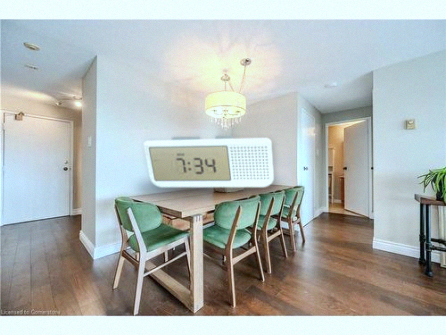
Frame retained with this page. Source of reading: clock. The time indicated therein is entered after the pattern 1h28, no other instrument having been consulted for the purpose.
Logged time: 7h34
